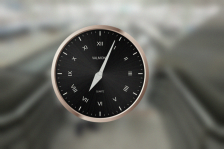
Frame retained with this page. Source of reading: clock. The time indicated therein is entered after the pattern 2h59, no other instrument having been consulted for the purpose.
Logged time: 7h04
